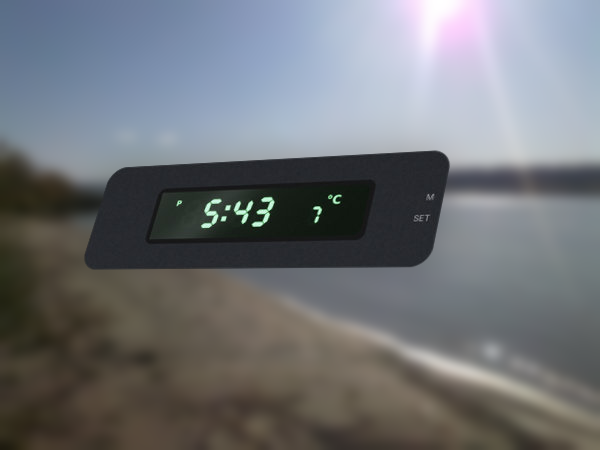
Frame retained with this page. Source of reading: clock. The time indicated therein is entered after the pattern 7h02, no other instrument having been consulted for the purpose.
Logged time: 5h43
